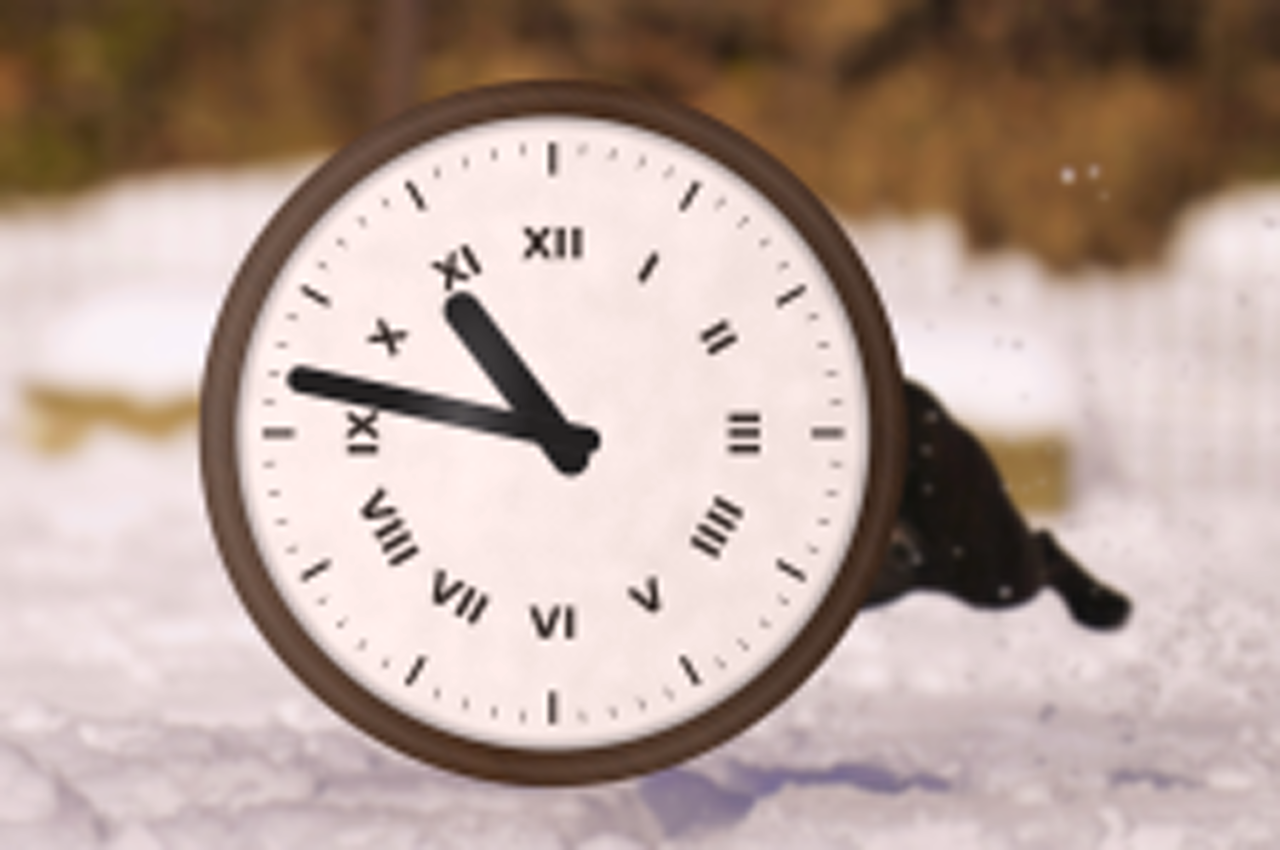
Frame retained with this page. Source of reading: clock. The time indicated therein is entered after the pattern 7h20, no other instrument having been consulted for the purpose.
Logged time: 10h47
